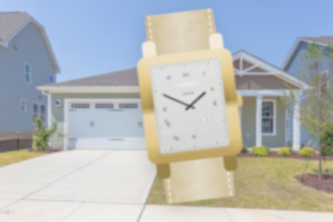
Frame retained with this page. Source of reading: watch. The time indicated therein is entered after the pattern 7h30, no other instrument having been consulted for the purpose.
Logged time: 1h50
